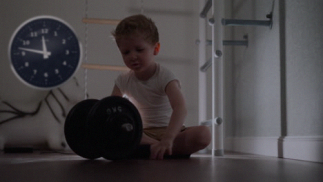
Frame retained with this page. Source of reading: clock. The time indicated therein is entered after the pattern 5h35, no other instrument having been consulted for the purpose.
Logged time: 11h47
